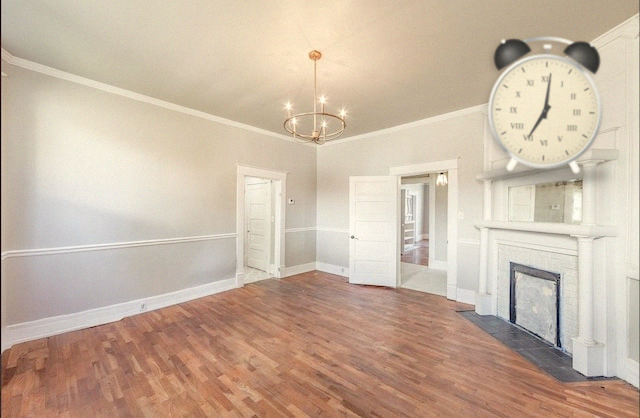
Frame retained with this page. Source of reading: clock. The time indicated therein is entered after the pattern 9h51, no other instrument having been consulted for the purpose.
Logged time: 7h01
